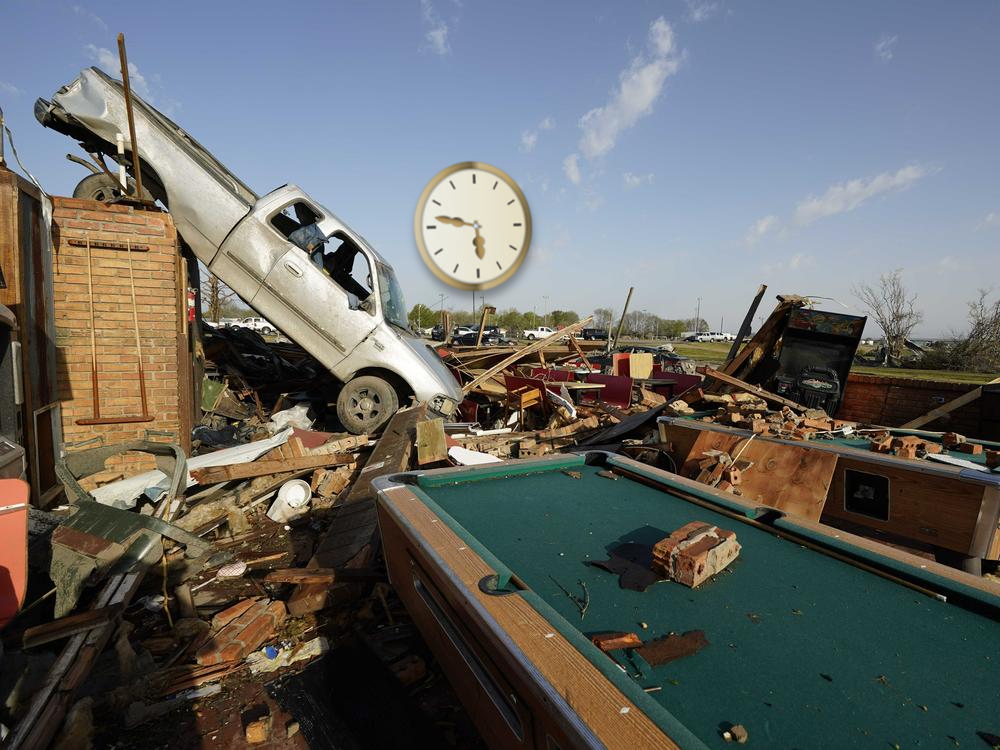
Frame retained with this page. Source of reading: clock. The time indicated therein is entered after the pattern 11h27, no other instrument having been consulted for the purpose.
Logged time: 5h47
